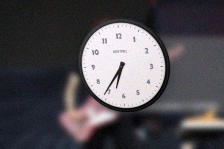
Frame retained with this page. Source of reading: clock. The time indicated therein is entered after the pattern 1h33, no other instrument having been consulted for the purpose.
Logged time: 6h36
